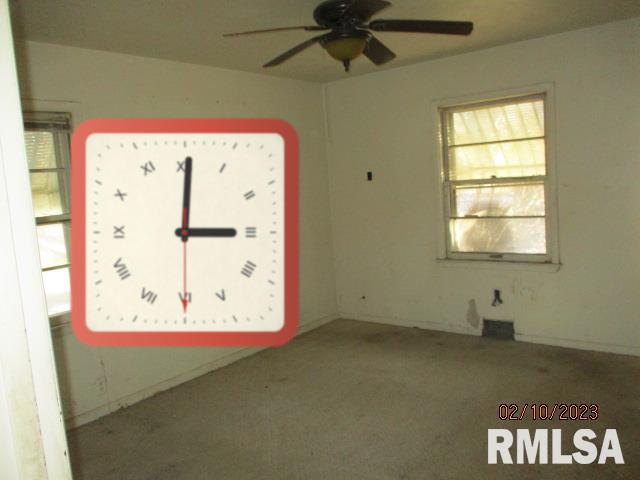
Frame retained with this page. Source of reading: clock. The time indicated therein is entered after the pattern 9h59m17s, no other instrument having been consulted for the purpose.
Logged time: 3h00m30s
